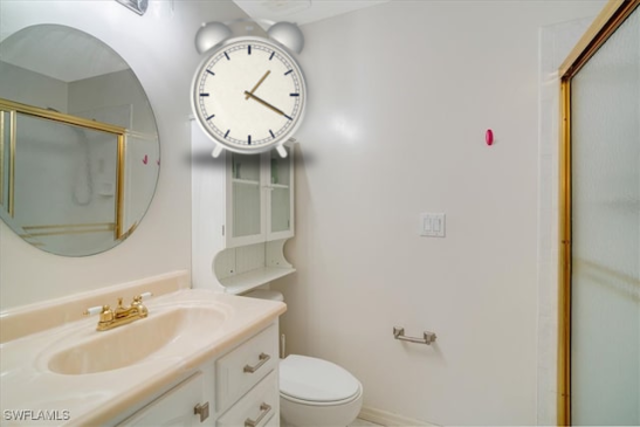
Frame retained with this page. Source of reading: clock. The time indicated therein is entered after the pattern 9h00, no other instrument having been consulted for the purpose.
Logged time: 1h20
